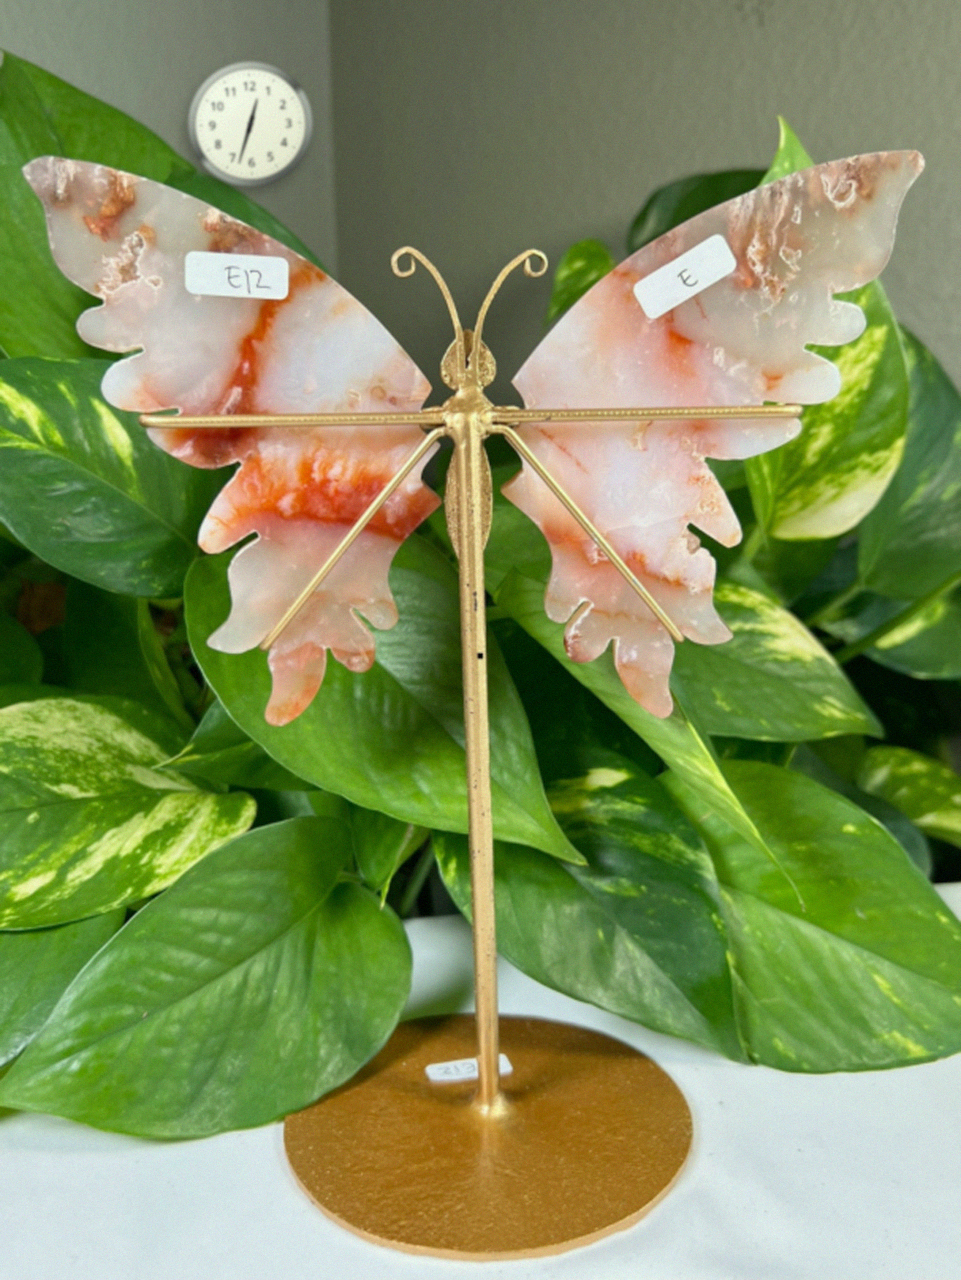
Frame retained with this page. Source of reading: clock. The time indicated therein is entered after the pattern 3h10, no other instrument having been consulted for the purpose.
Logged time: 12h33
